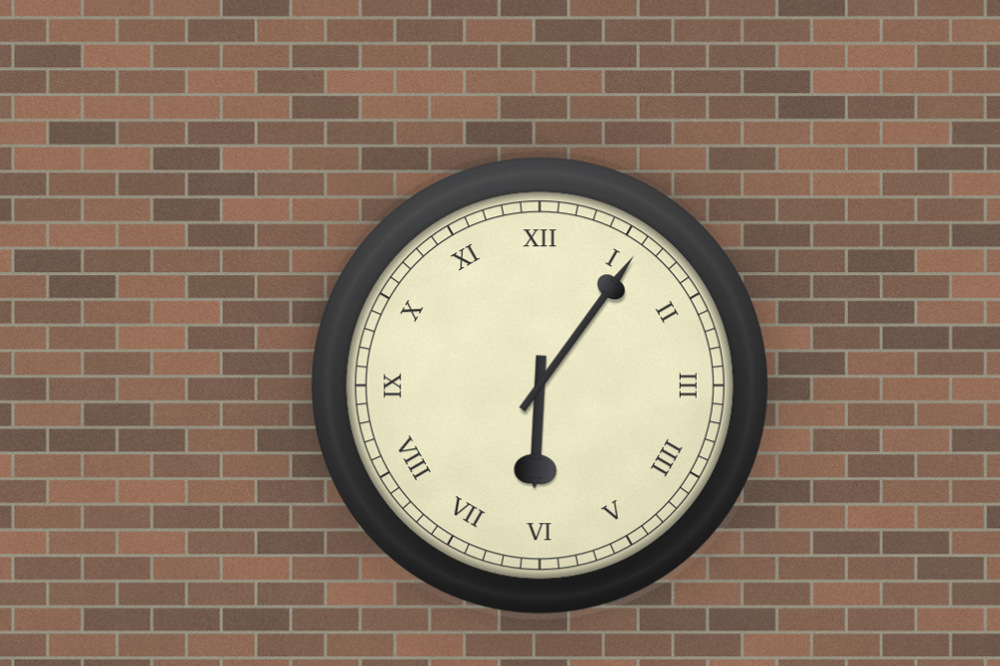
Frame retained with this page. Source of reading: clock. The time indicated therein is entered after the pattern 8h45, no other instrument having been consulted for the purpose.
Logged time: 6h06
